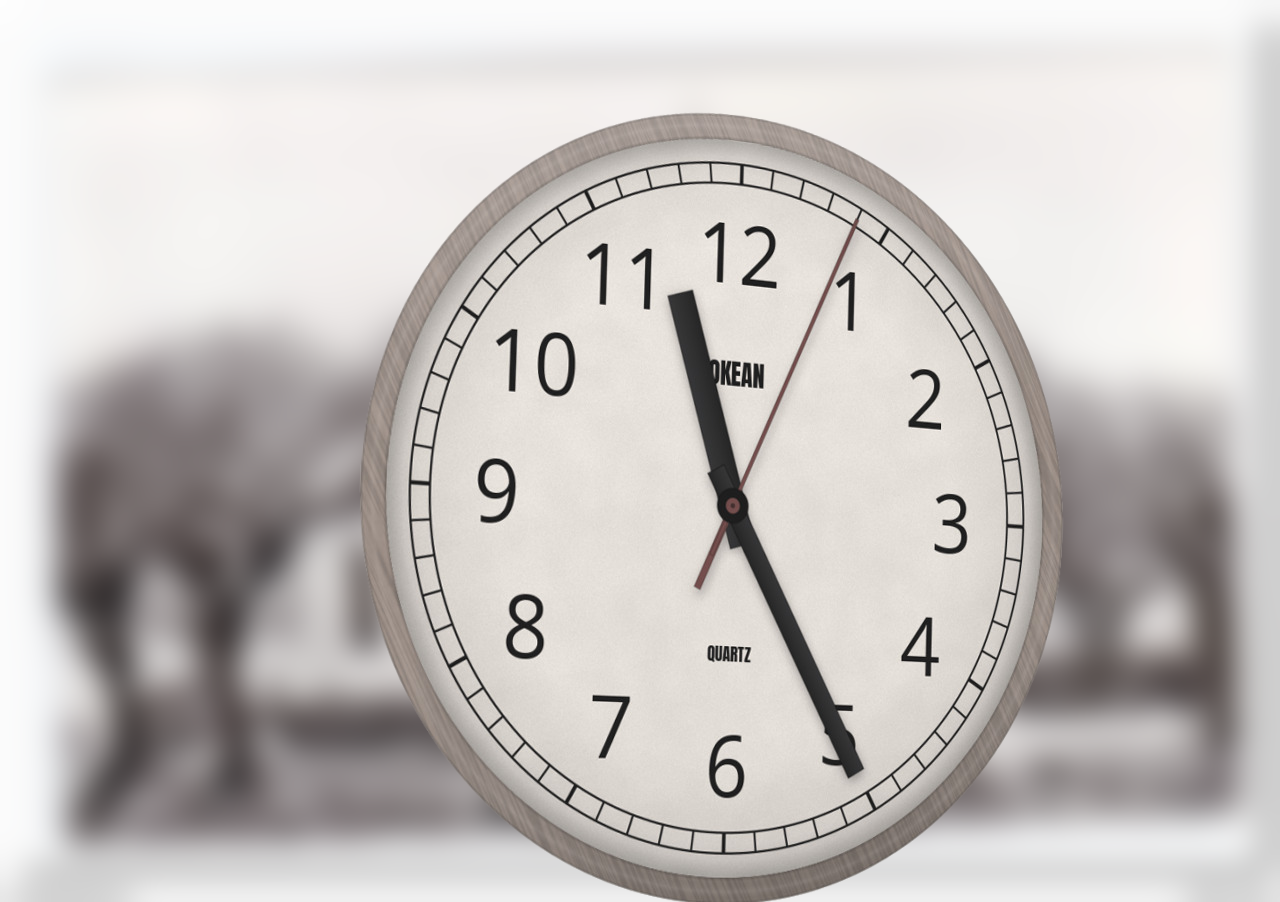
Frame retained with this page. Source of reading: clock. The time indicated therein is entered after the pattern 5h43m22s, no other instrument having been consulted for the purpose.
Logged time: 11h25m04s
